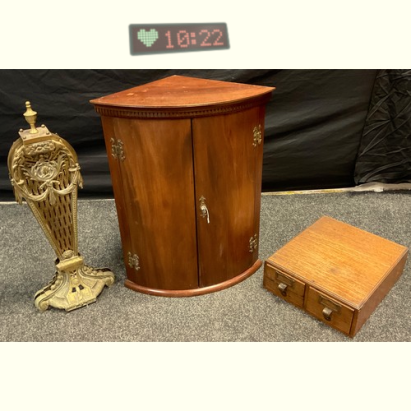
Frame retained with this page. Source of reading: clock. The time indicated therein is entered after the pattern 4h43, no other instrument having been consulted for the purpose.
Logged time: 10h22
